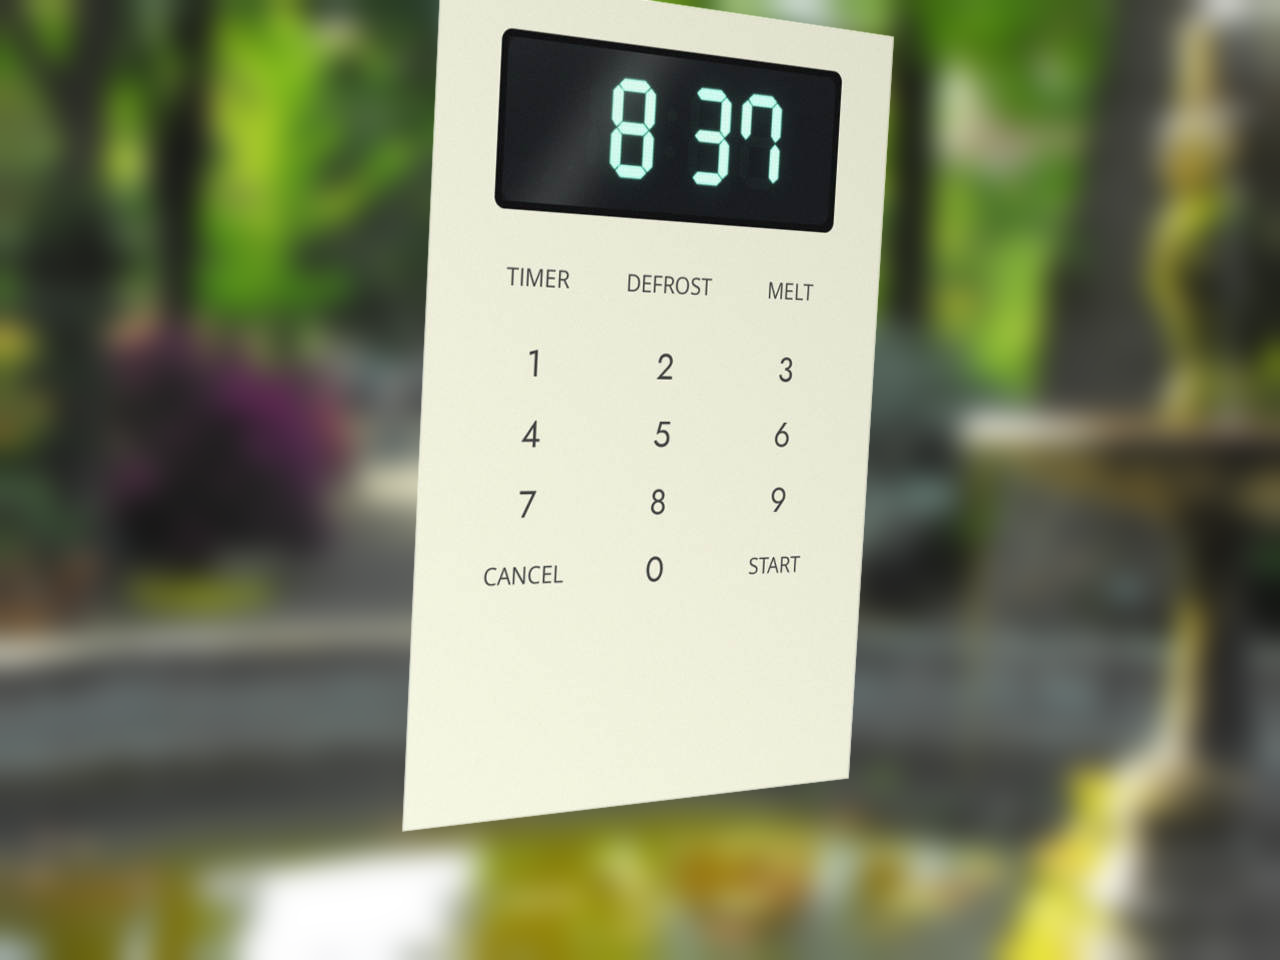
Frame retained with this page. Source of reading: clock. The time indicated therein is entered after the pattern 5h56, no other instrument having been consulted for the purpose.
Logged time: 8h37
